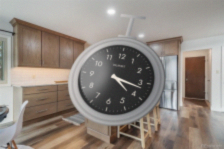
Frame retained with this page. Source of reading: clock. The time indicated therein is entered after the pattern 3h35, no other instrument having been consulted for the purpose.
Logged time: 4h17
